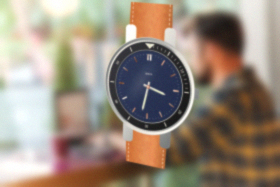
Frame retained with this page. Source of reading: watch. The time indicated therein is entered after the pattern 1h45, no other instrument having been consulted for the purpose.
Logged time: 3h32
